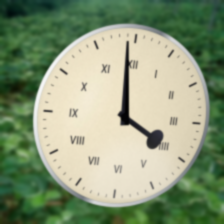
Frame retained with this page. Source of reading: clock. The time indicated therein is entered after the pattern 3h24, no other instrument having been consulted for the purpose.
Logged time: 3h59
